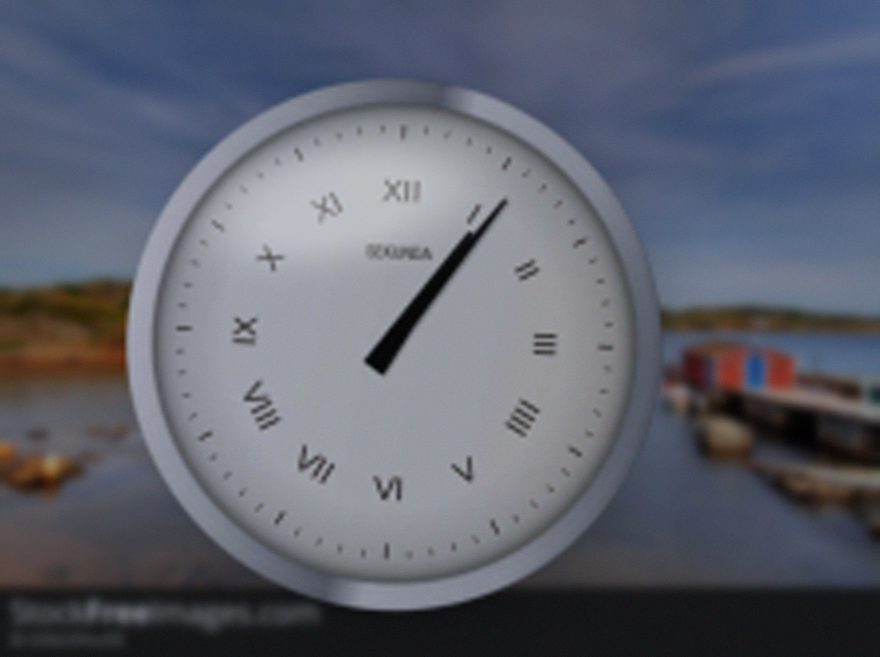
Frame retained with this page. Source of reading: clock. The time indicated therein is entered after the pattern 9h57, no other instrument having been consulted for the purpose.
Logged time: 1h06
